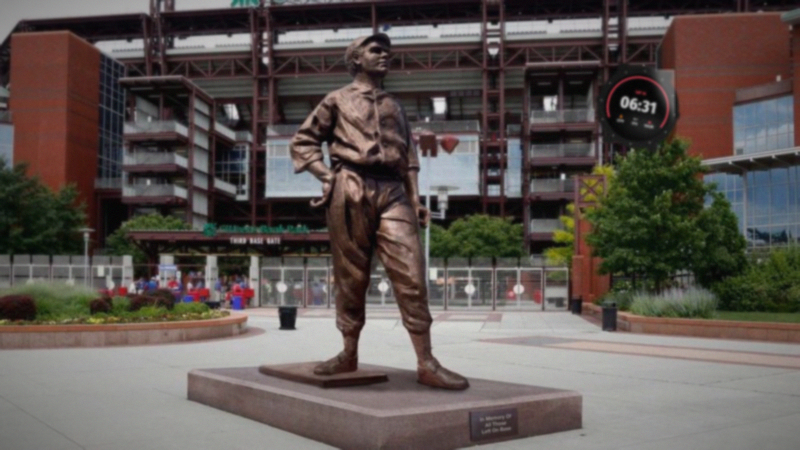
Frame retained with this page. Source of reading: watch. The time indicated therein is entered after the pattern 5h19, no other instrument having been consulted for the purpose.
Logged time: 6h31
